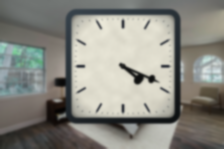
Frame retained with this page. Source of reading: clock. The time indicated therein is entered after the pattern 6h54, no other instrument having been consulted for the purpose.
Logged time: 4h19
